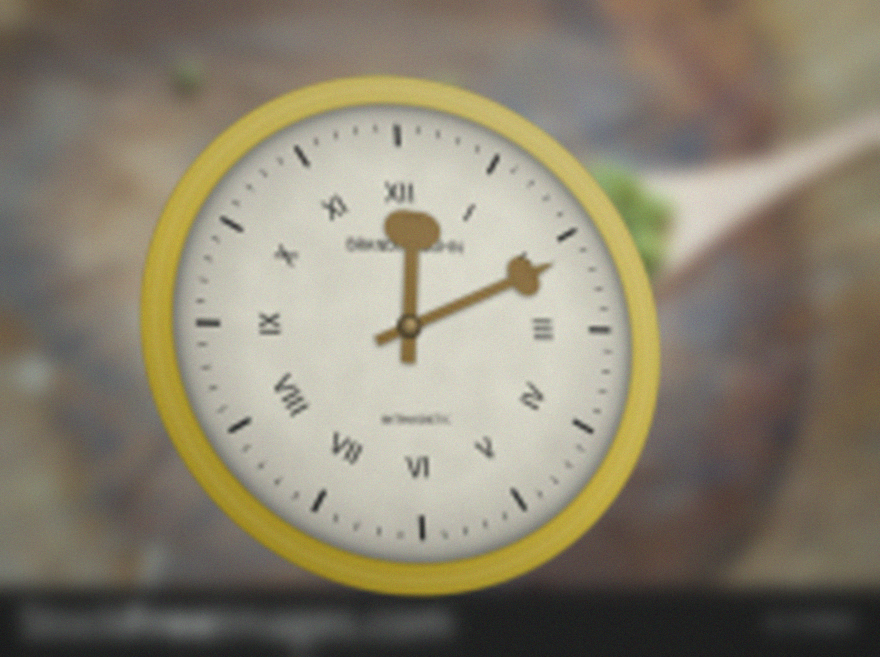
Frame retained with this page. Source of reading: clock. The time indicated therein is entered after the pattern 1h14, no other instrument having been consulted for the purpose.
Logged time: 12h11
